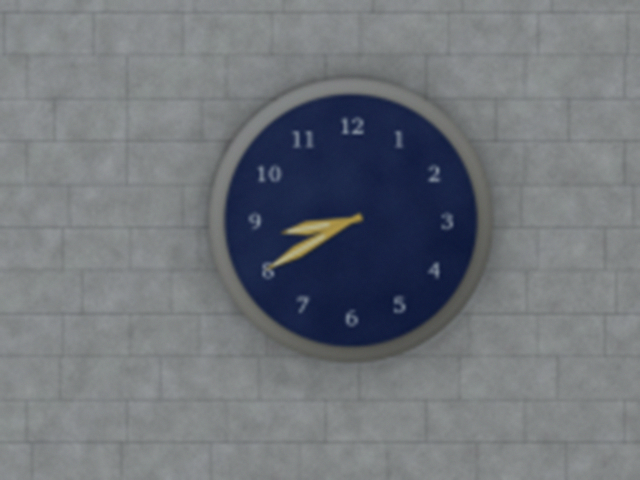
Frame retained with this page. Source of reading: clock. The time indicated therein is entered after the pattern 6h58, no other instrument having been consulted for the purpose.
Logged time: 8h40
